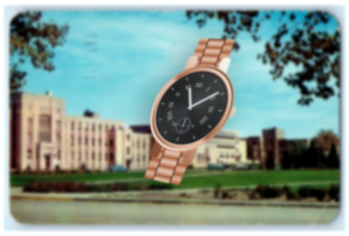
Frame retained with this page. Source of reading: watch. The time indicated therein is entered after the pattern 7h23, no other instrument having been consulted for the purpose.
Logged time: 11h09
